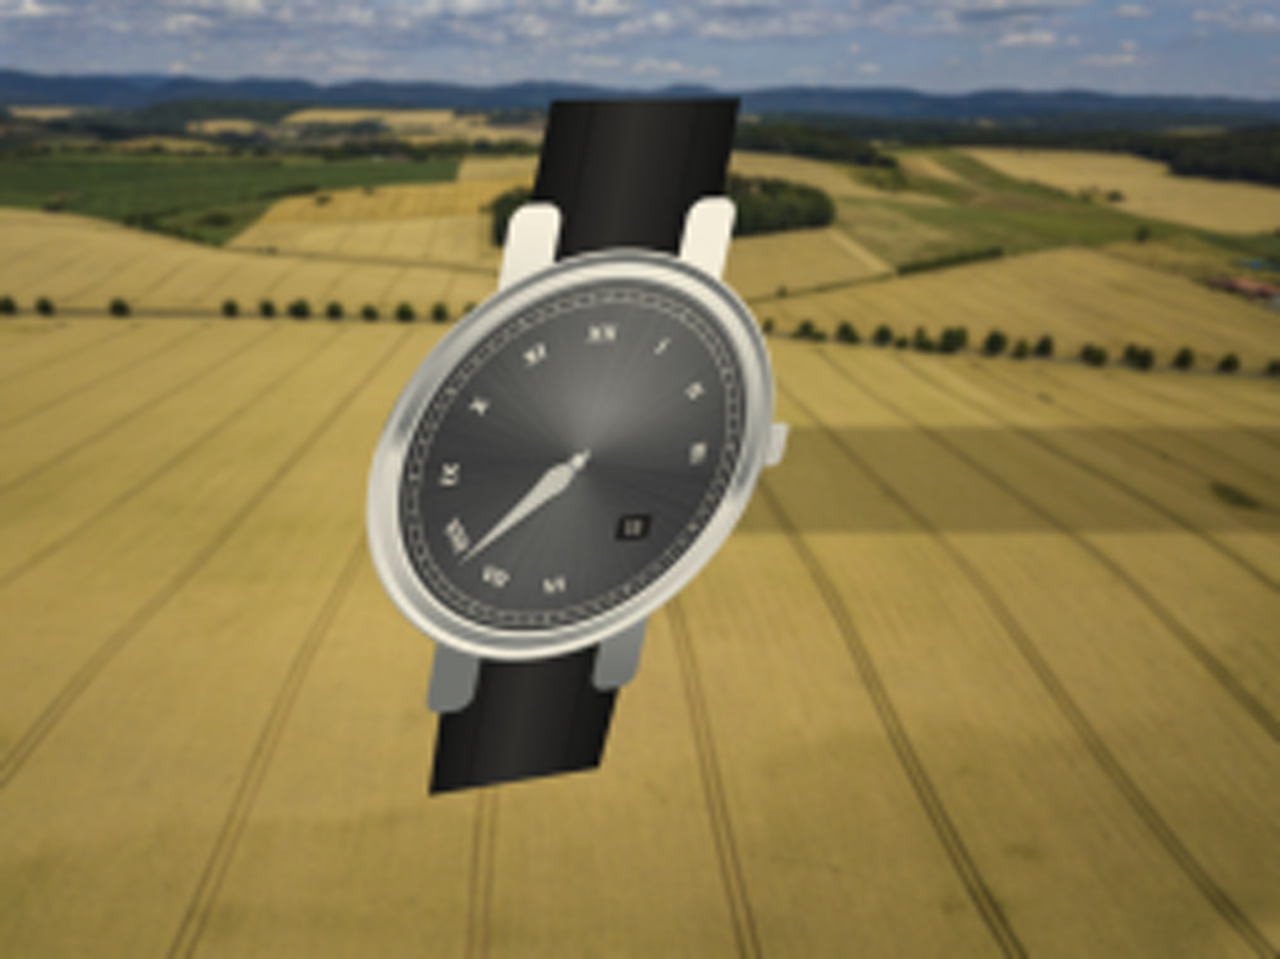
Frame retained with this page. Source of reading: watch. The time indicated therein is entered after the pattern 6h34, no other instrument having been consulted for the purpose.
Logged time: 7h38
